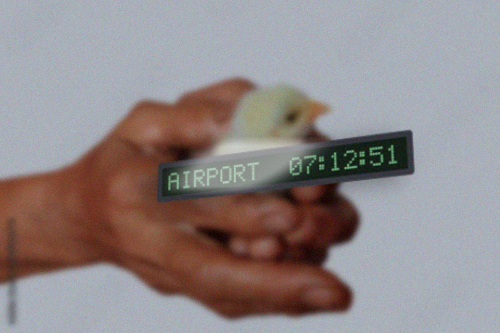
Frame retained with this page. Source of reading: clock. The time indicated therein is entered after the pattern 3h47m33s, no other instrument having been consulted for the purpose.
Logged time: 7h12m51s
